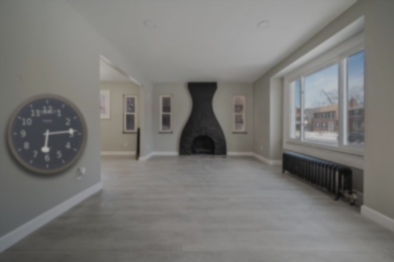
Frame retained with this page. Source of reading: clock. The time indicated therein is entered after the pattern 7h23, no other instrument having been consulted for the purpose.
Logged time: 6h14
